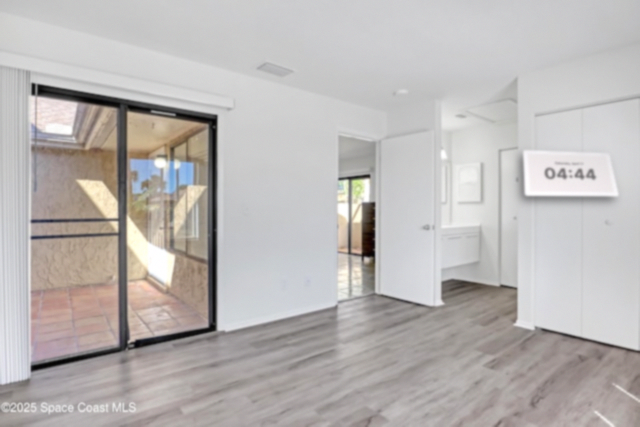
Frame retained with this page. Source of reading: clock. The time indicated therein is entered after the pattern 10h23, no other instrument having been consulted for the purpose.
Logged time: 4h44
